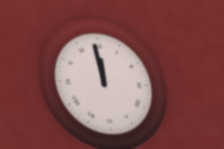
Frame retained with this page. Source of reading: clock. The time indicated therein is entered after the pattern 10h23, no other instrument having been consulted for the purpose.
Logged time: 11h59
